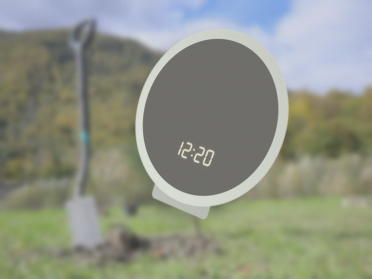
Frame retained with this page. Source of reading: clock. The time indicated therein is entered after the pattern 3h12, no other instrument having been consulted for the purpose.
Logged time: 12h20
